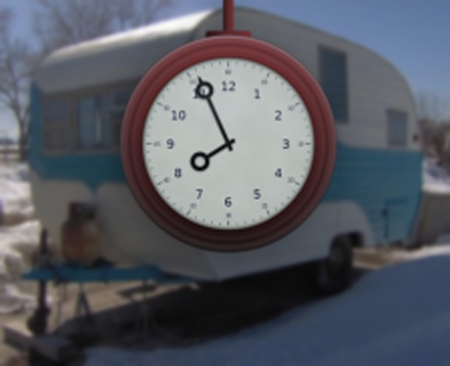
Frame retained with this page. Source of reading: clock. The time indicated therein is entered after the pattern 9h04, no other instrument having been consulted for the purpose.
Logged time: 7h56
